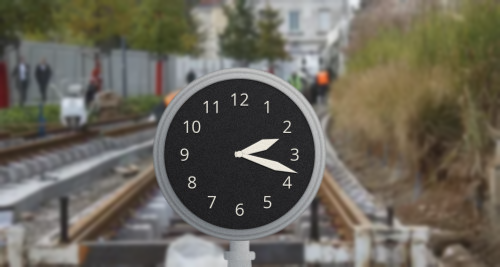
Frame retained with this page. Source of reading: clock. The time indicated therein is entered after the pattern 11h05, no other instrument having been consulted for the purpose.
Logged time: 2h18
